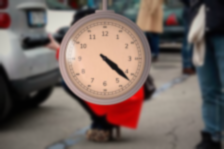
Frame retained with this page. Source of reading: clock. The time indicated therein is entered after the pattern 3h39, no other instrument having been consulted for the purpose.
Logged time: 4h22
